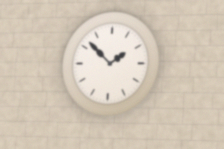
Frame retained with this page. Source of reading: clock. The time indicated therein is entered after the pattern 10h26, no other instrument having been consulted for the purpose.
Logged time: 1h52
